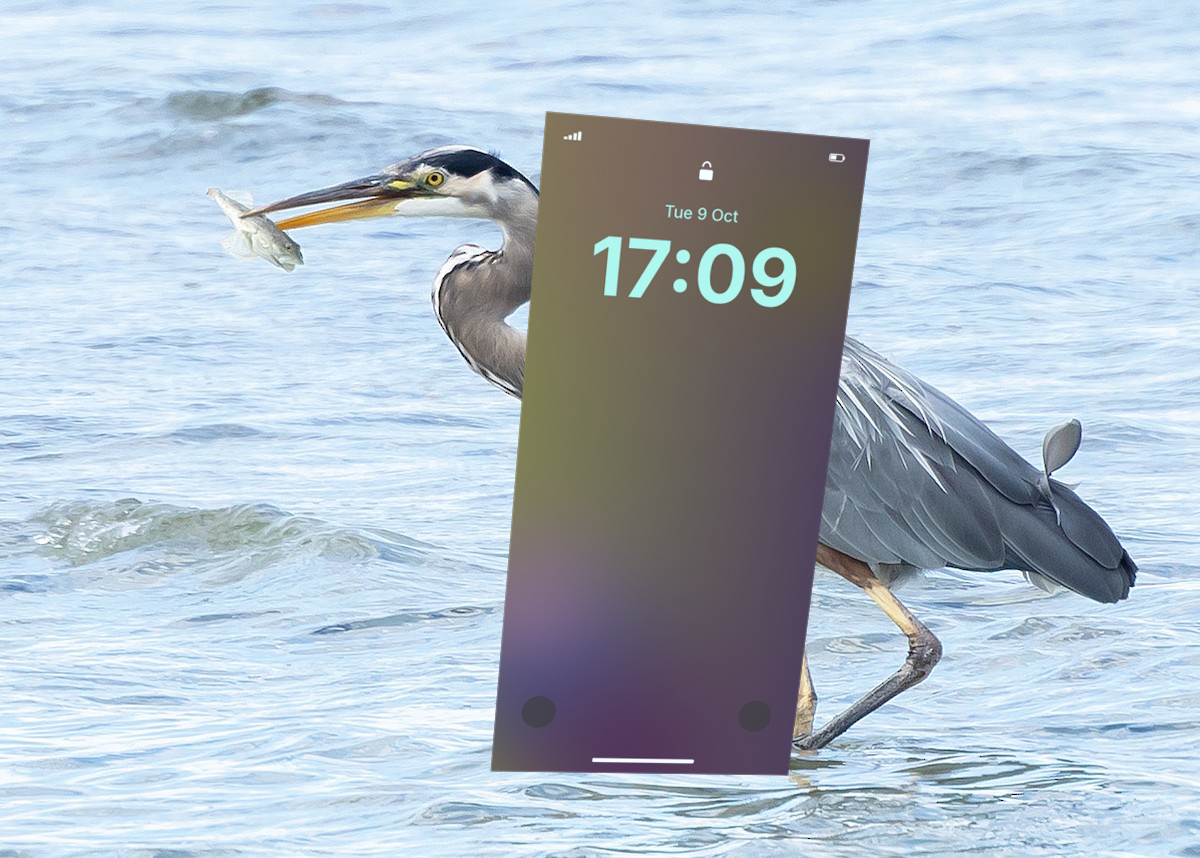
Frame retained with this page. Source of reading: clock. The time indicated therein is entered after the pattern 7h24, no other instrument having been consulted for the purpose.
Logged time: 17h09
